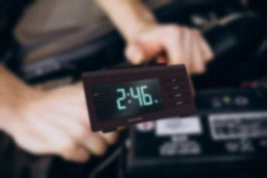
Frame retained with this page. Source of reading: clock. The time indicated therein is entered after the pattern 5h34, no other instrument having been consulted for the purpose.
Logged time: 2h46
